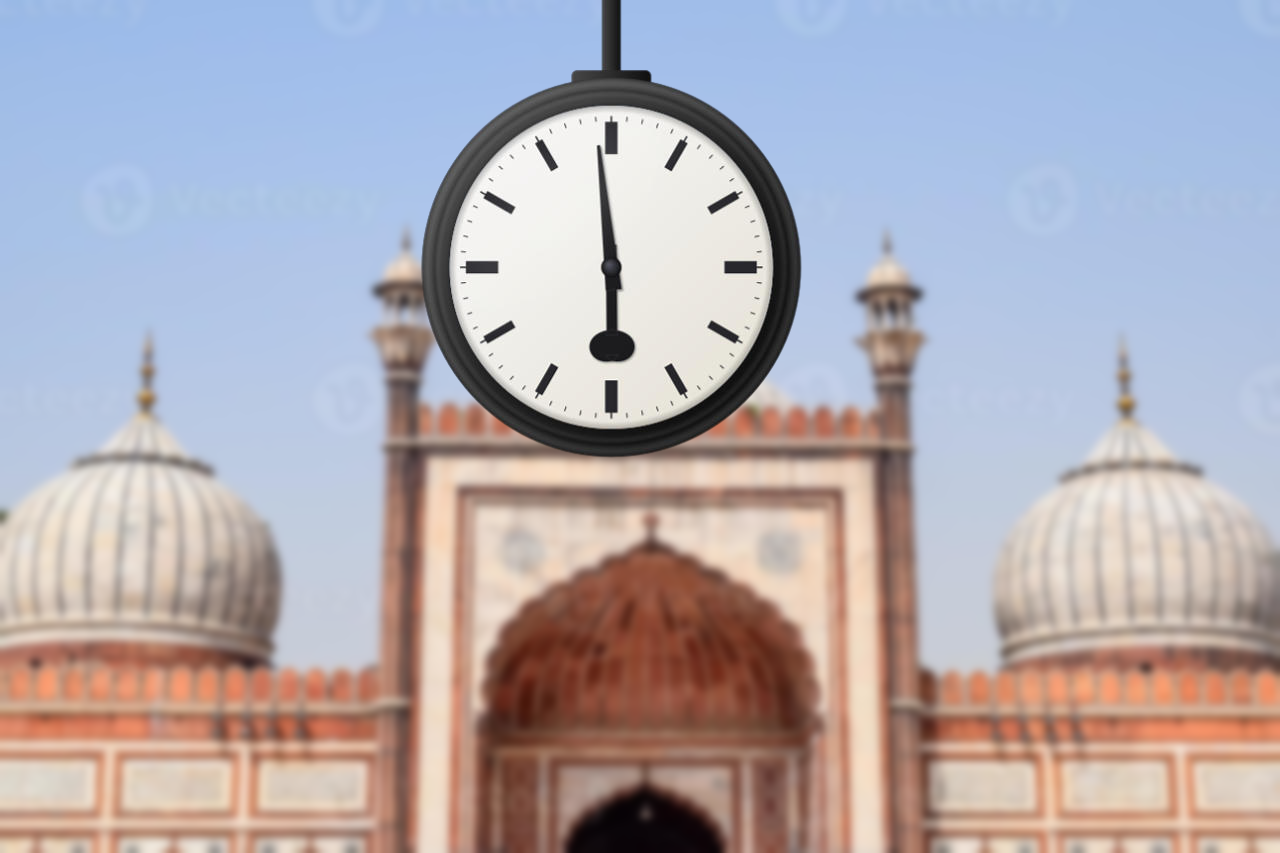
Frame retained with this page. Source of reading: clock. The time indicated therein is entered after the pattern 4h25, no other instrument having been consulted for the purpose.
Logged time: 5h59
